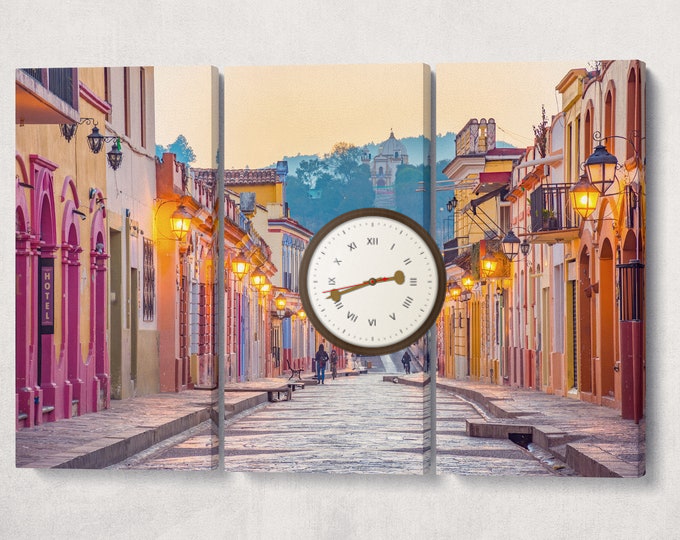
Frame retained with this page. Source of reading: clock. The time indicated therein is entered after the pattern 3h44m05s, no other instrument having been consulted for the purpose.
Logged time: 2h41m43s
